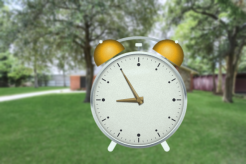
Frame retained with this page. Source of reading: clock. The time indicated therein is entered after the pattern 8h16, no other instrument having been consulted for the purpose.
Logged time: 8h55
